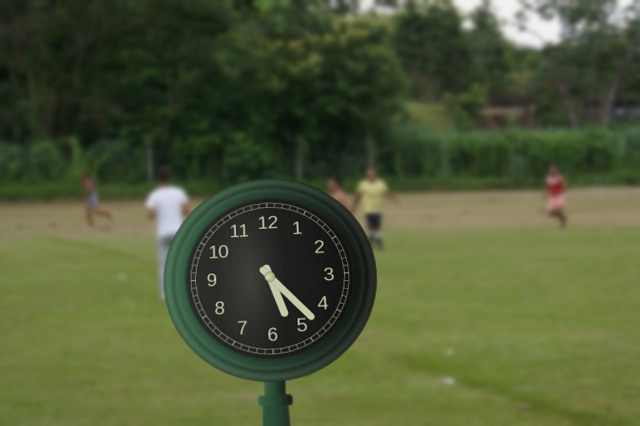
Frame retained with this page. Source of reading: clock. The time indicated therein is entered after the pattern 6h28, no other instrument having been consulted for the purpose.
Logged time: 5h23
